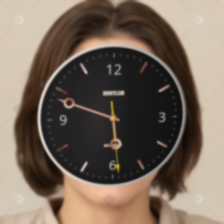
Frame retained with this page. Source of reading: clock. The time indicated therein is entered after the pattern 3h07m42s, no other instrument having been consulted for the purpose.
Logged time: 5h48m29s
